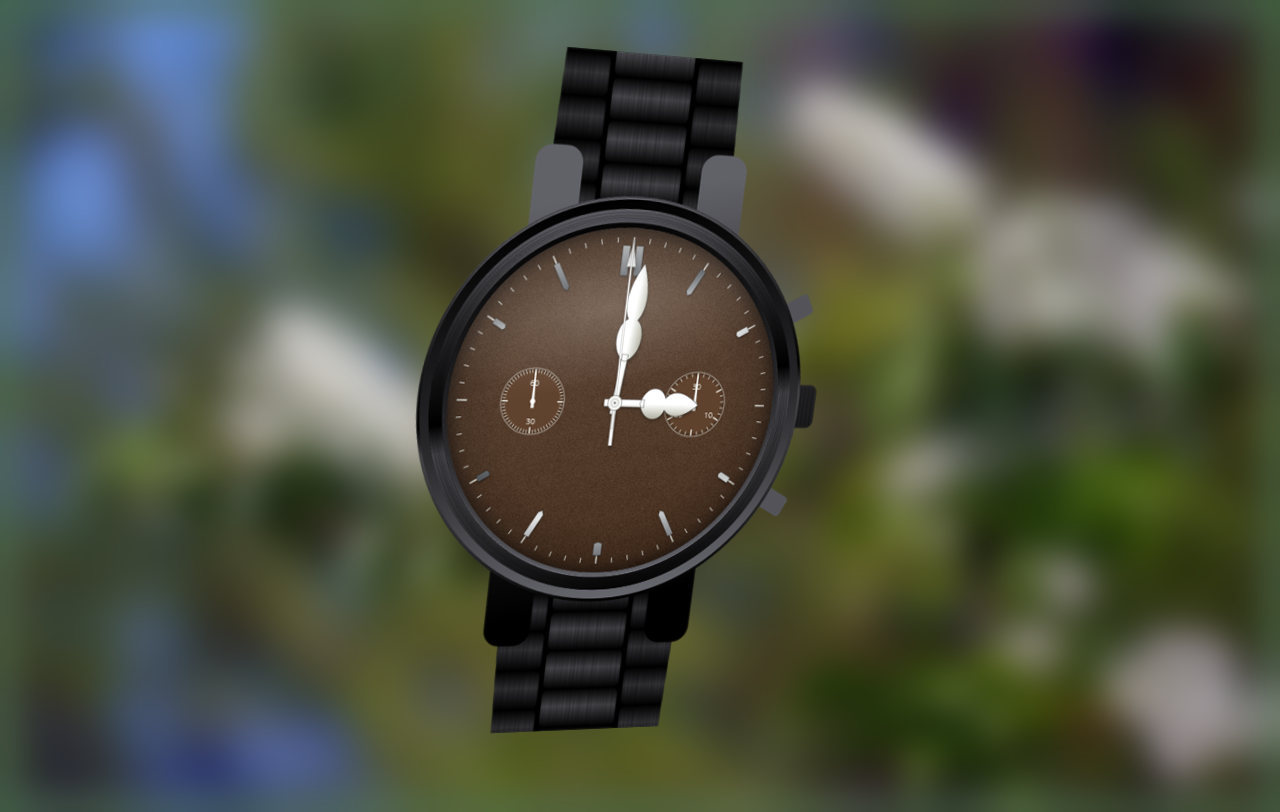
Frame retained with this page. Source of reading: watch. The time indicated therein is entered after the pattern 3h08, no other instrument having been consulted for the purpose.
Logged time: 3h01
